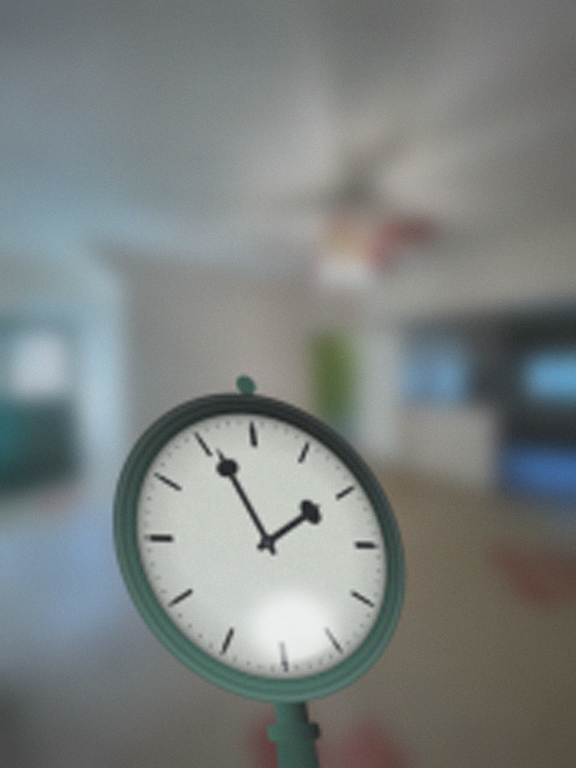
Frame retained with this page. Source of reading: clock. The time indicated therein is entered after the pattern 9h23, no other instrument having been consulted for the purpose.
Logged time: 1h56
